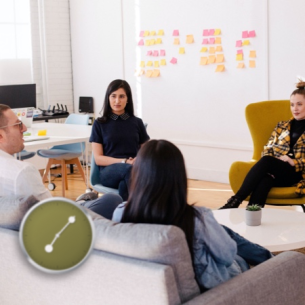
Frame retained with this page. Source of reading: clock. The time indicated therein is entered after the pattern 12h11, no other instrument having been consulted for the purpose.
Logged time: 7h07
